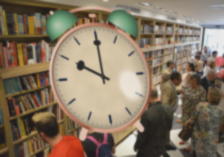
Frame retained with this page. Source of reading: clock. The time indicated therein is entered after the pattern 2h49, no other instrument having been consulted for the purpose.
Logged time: 10h00
